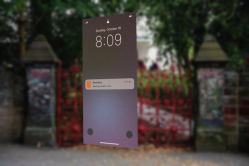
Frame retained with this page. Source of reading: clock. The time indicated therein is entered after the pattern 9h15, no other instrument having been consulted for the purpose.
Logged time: 8h09
